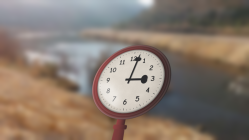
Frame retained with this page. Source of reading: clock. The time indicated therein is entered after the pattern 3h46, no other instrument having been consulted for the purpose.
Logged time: 3h02
